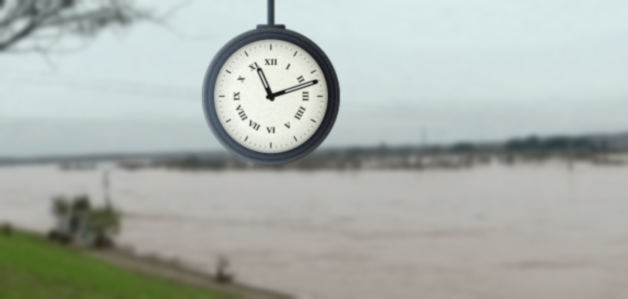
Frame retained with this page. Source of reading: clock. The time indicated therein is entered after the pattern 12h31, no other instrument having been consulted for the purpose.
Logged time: 11h12
